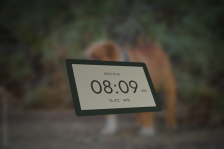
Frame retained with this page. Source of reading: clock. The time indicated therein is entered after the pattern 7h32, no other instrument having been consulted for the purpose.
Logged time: 8h09
